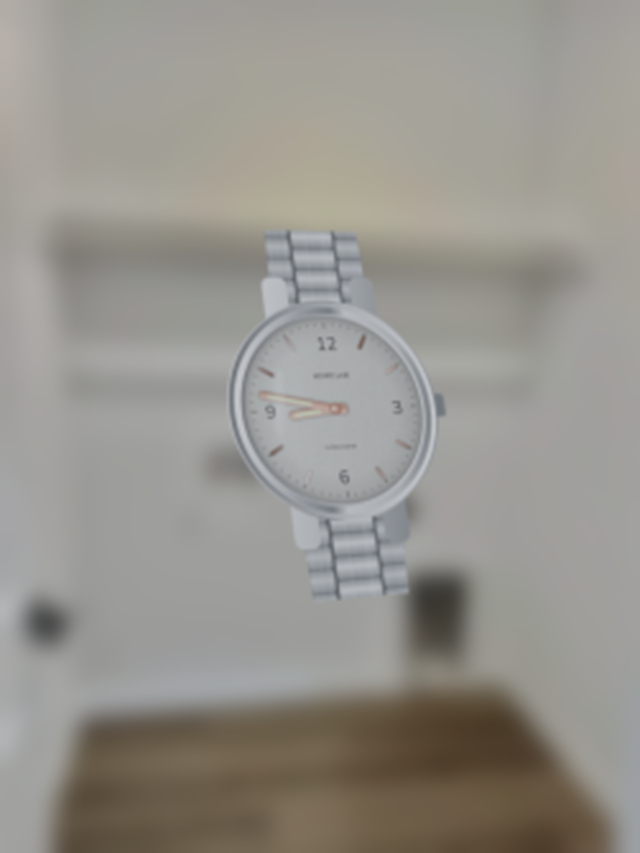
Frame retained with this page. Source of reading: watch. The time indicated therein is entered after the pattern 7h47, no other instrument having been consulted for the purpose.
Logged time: 8h47
